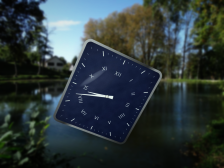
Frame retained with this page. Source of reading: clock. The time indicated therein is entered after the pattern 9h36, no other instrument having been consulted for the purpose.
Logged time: 8h42
